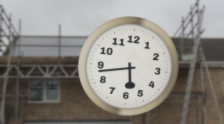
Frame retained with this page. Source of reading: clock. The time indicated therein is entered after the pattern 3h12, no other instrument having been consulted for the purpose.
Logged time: 5h43
